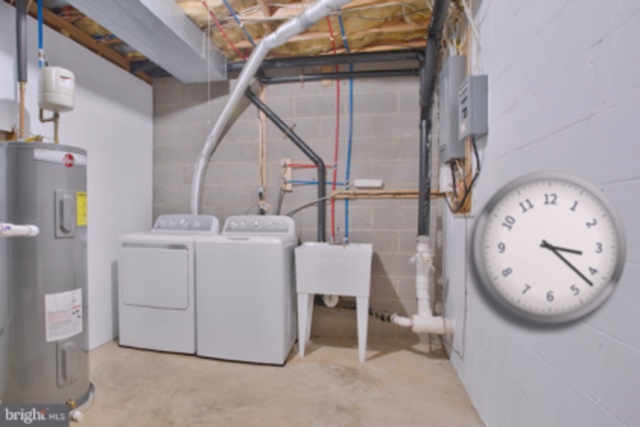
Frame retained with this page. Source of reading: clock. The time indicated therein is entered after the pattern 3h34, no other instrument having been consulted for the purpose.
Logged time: 3h22
